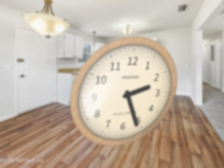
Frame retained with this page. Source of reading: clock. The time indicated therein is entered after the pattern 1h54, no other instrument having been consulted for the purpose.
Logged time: 2h26
